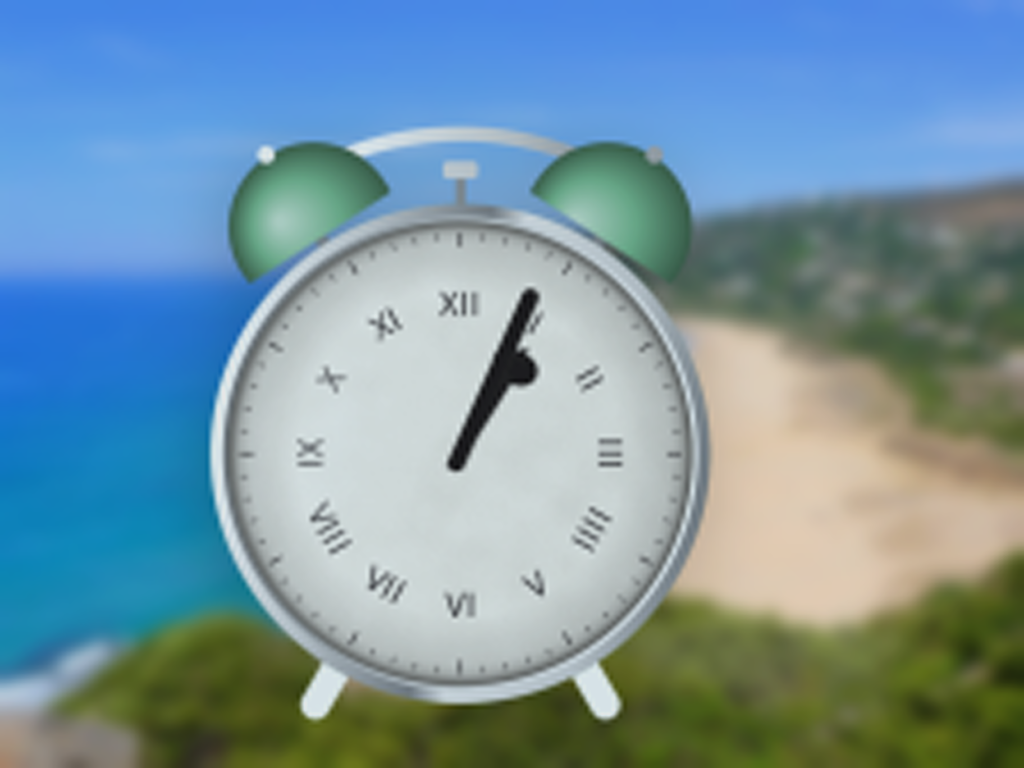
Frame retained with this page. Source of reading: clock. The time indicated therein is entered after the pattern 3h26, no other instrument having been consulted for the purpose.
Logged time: 1h04
